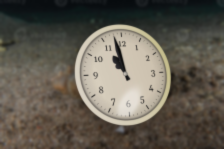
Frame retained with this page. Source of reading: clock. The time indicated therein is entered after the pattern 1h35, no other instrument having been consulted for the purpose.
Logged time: 10h58
